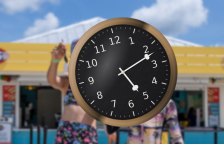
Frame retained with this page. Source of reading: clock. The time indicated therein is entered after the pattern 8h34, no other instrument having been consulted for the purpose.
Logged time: 5h12
